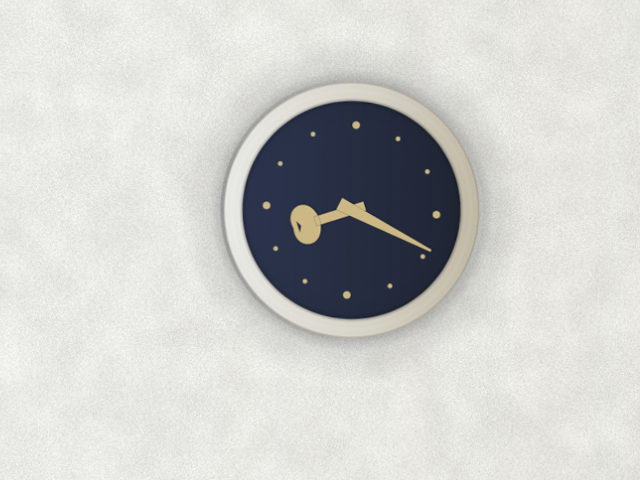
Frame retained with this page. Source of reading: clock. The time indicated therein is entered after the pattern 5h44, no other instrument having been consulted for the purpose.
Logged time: 8h19
